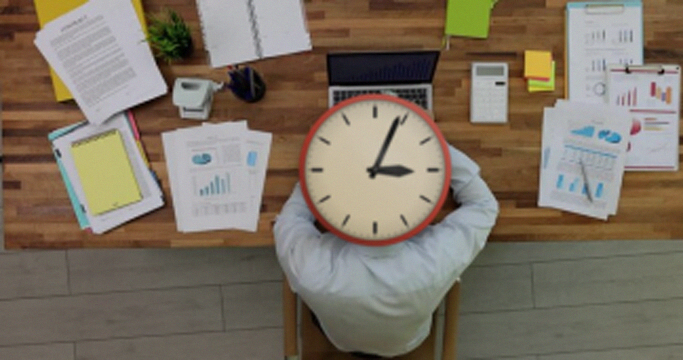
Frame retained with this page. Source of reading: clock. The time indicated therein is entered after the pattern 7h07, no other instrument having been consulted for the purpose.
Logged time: 3h04
